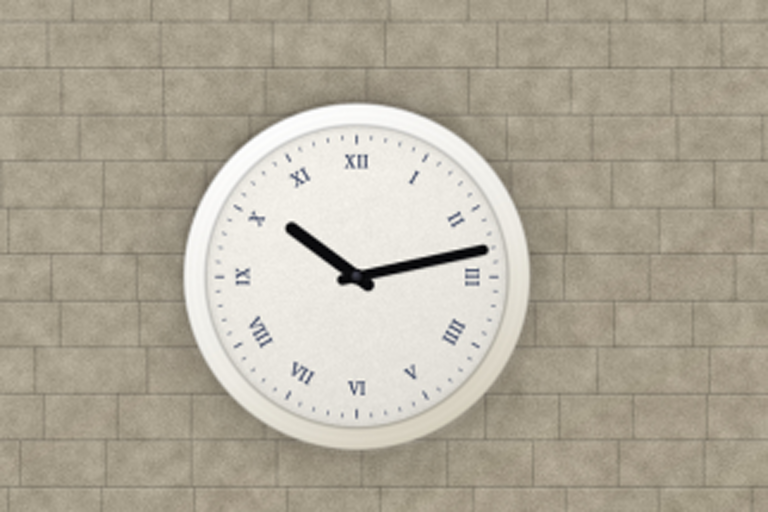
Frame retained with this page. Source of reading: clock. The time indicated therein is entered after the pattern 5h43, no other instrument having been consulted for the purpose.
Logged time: 10h13
